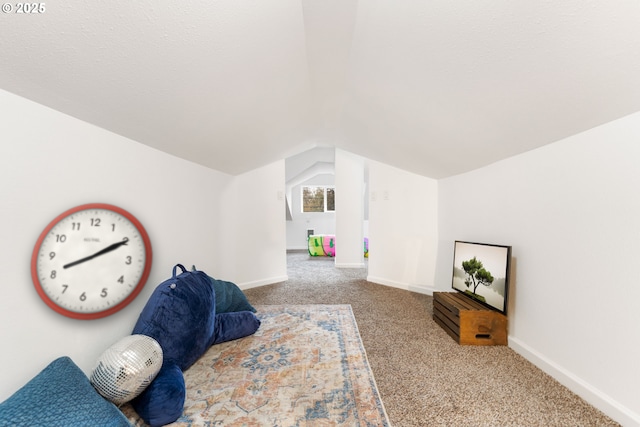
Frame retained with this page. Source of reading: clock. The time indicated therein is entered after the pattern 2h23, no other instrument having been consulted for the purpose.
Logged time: 8h10
